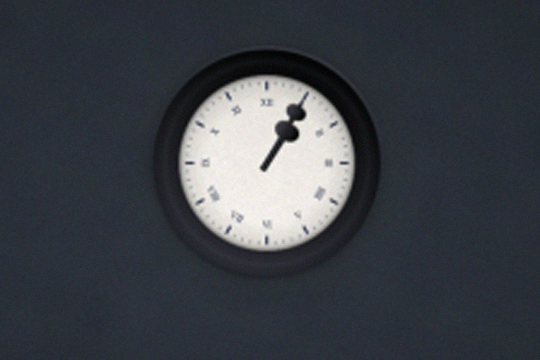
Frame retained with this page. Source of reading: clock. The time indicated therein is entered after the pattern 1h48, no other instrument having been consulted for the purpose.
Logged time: 1h05
